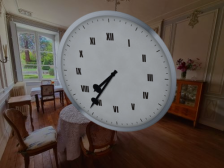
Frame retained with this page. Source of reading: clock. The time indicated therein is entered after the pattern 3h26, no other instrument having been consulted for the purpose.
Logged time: 7h36
